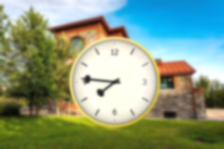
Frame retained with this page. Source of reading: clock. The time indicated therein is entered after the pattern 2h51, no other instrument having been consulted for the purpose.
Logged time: 7h46
